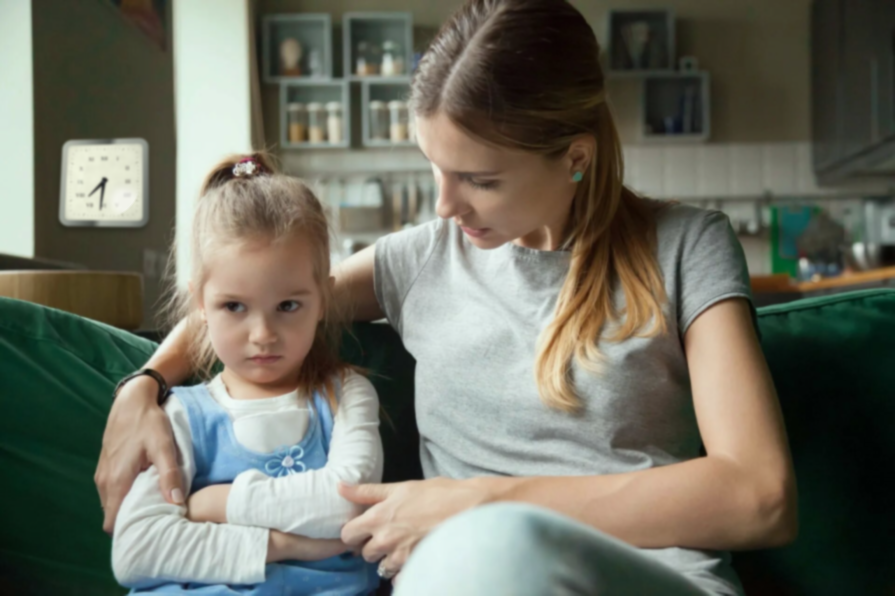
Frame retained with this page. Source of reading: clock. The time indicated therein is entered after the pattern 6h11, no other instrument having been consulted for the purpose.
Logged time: 7h31
